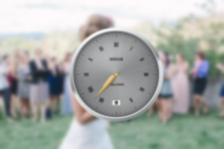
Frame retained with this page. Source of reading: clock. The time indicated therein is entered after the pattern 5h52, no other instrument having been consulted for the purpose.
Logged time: 7h37
